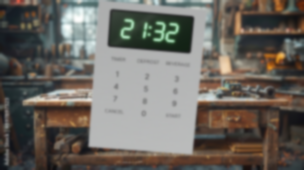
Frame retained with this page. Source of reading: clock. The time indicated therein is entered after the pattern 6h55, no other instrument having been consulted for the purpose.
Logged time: 21h32
